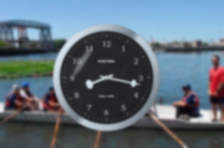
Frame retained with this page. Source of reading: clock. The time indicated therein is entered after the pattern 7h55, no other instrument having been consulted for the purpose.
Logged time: 8h17
